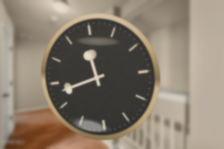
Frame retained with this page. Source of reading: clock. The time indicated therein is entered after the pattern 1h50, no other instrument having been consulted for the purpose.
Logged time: 11h43
